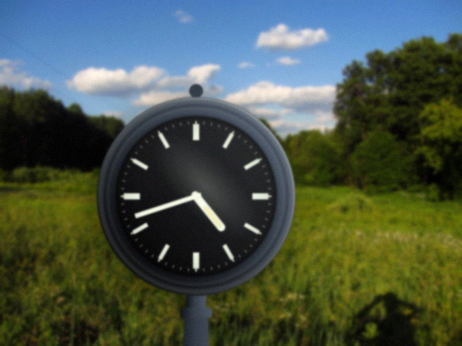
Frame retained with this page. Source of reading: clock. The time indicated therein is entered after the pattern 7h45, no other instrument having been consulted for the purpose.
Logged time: 4h42
